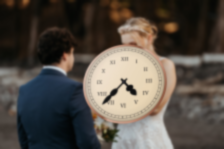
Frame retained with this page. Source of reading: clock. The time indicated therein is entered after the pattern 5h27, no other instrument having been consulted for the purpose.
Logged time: 4h37
